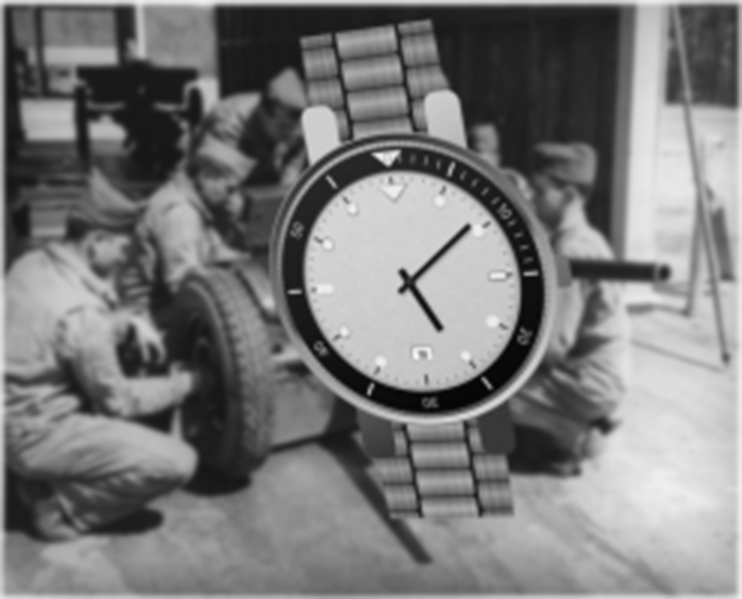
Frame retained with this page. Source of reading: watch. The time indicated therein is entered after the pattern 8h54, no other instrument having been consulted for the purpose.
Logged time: 5h09
